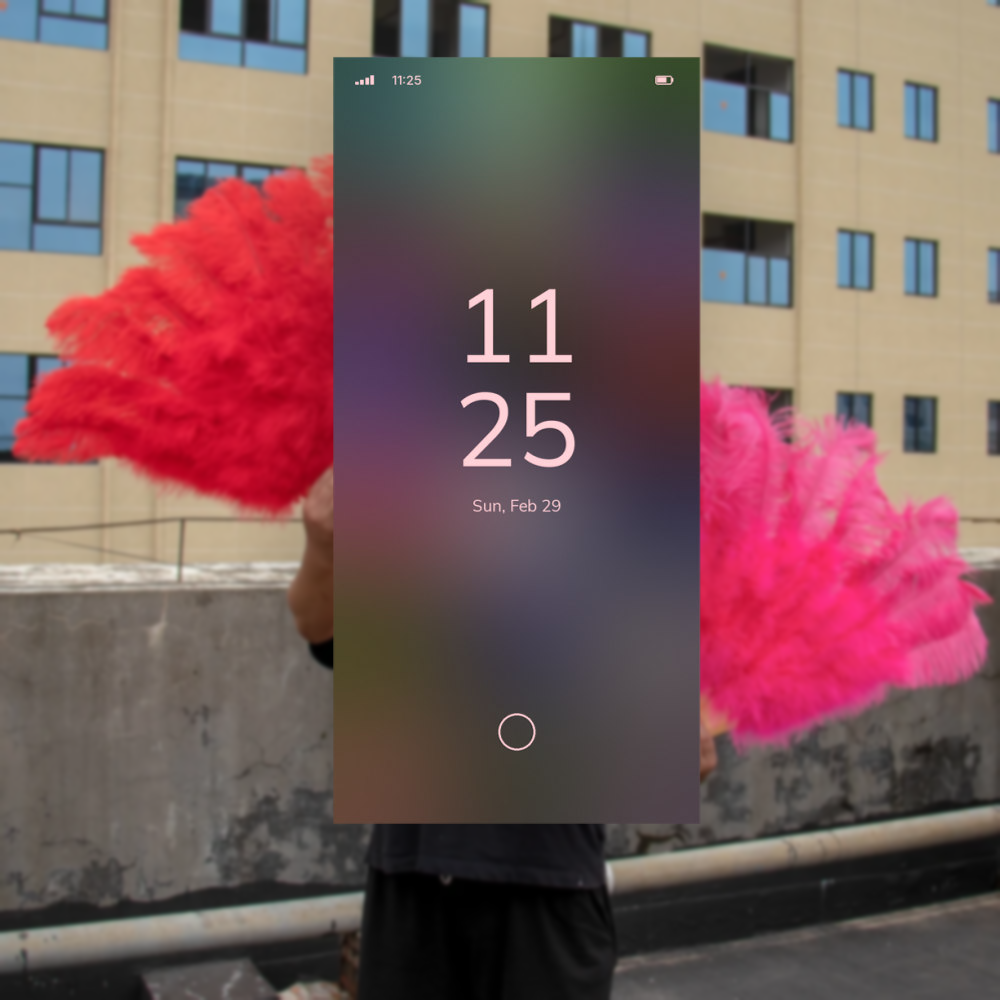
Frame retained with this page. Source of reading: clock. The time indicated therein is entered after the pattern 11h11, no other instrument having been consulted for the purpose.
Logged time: 11h25
